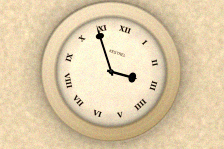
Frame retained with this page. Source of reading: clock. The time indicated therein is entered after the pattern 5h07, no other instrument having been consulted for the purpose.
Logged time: 2h54
